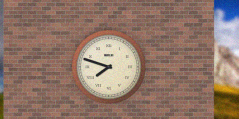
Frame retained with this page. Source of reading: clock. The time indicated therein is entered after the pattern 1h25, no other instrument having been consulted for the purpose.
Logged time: 7h48
